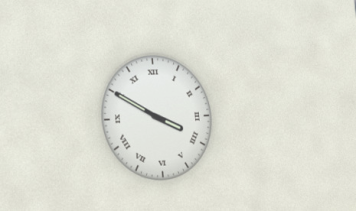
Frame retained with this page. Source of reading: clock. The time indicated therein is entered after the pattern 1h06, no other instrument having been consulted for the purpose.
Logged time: 3h50
